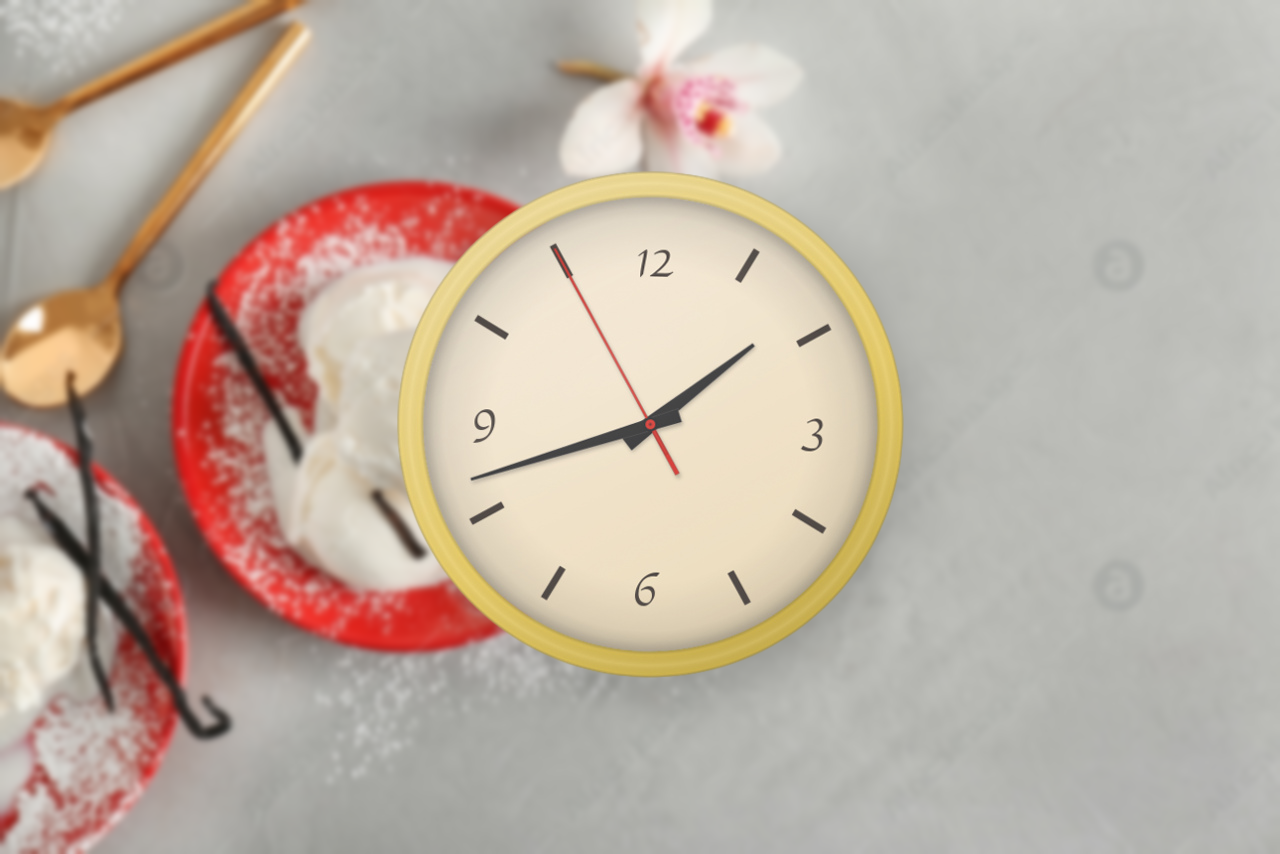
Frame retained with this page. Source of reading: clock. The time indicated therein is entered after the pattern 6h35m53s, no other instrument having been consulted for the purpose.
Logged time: 1h41m55s
